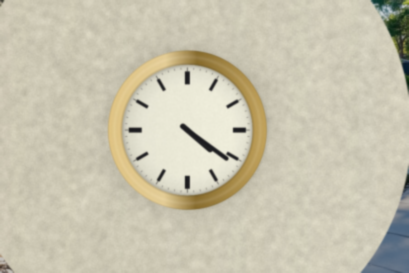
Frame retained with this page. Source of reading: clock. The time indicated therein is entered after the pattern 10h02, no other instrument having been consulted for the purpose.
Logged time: 4h21
